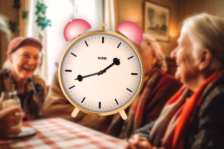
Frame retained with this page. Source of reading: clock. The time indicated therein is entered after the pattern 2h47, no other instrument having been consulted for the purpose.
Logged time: 1h42
